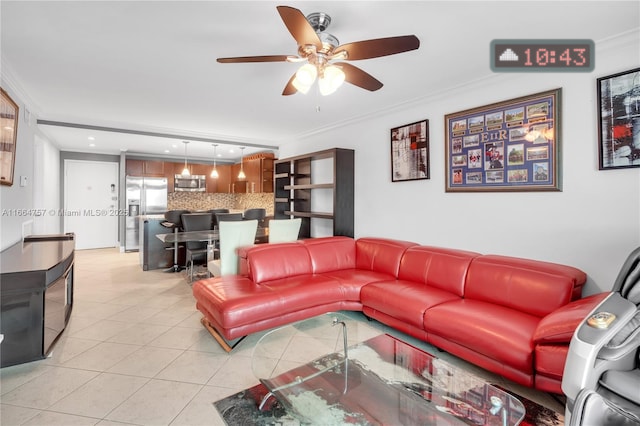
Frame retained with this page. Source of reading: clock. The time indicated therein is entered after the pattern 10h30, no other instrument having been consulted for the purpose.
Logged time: 10h43
